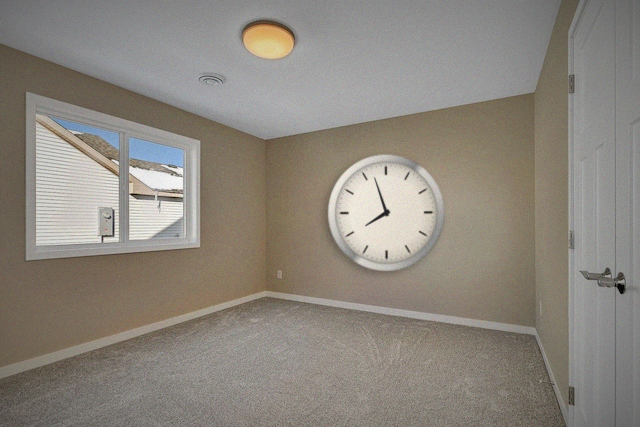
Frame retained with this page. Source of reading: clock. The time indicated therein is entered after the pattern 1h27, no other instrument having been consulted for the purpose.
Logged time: 7h57
